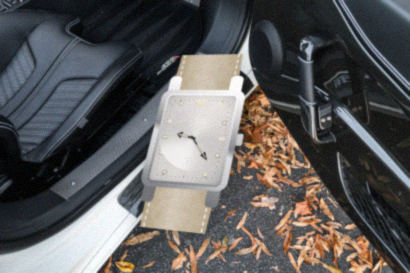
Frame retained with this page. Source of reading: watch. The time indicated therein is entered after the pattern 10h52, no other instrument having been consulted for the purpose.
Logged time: 9h23
